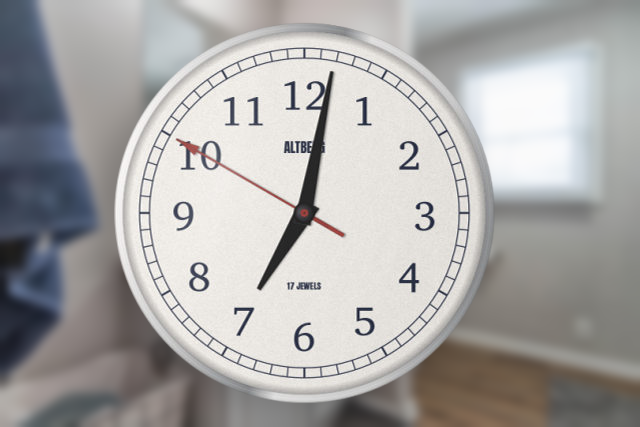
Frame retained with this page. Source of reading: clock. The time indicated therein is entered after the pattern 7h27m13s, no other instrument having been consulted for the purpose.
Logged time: 7h01m50s
